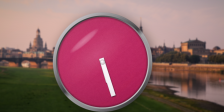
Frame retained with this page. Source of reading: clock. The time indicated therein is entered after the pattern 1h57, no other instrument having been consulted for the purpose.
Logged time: 5h27
